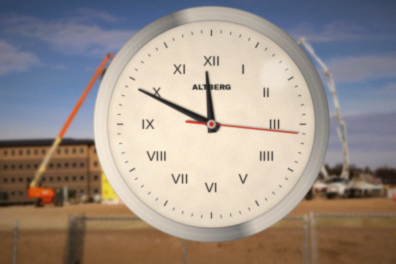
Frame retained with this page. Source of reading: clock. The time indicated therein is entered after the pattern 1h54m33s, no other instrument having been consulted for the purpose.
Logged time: 11h49m16s
